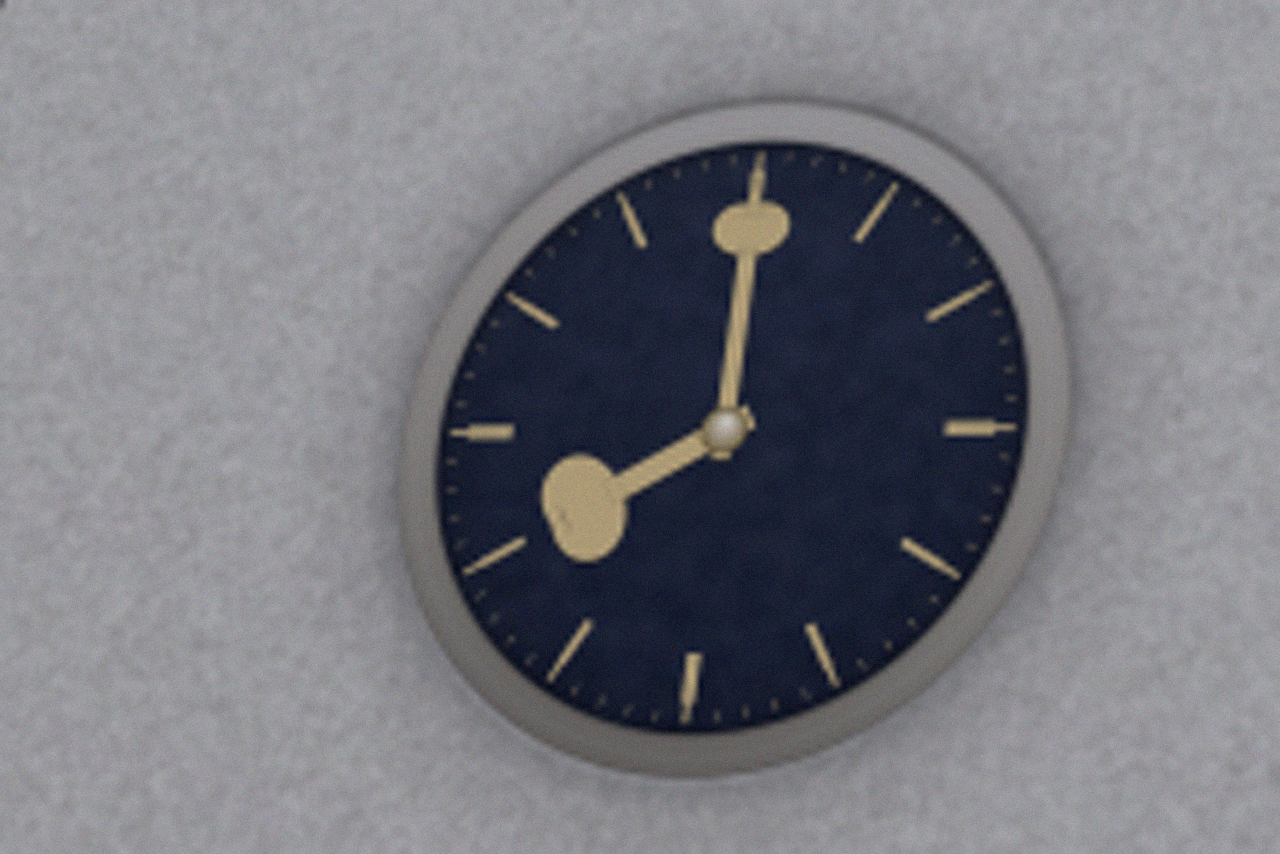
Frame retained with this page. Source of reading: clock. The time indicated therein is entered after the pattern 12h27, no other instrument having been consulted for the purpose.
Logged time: 8h00
